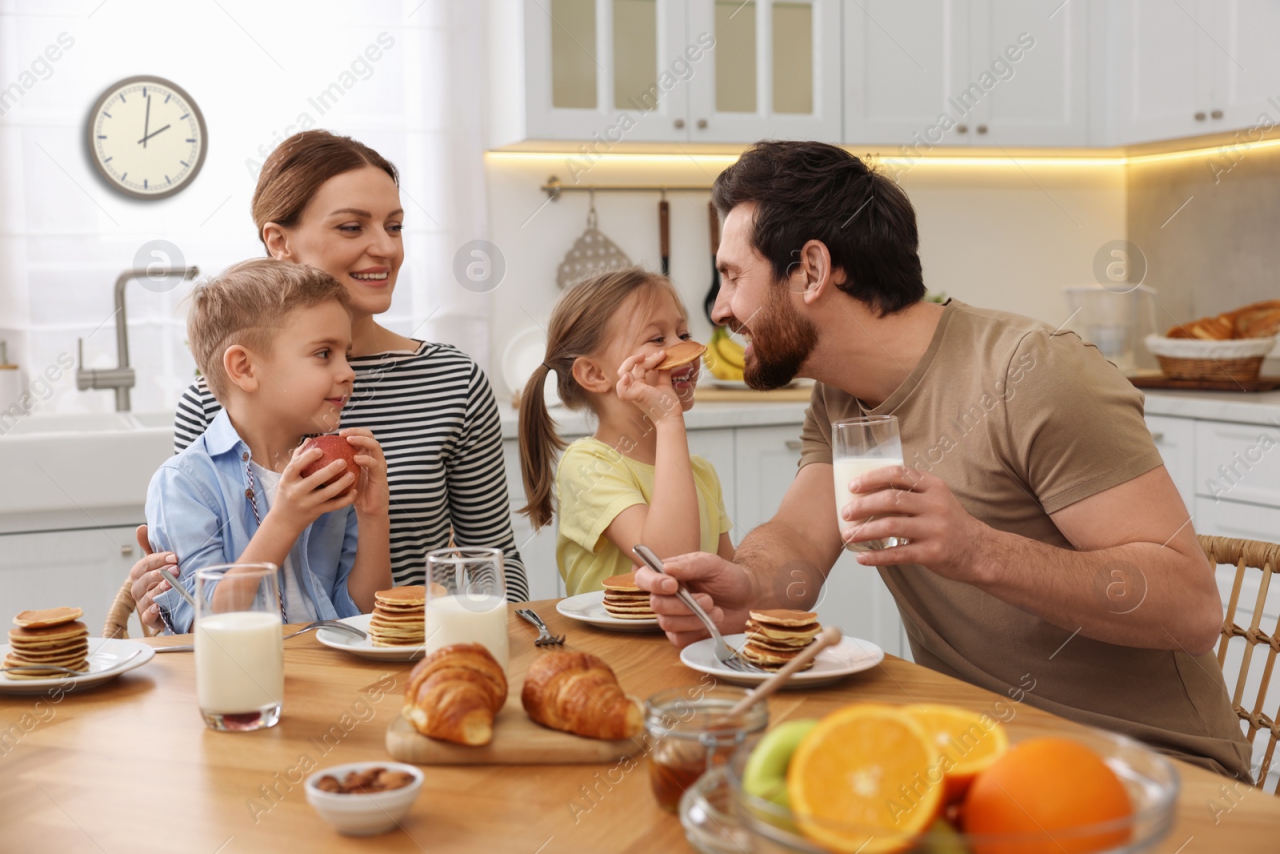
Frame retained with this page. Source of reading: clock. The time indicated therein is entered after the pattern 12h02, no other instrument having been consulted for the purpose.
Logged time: 2h01
